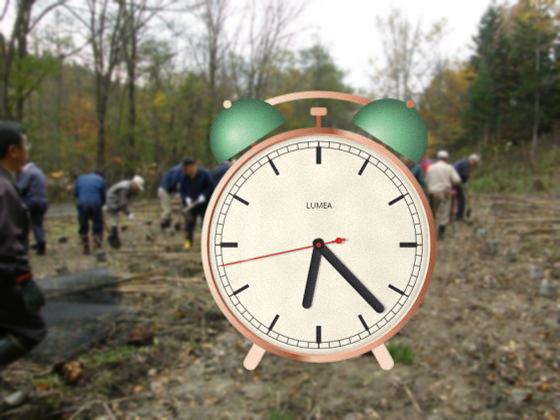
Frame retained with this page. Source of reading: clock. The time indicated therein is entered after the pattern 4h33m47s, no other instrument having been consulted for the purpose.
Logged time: 6h22m43s
